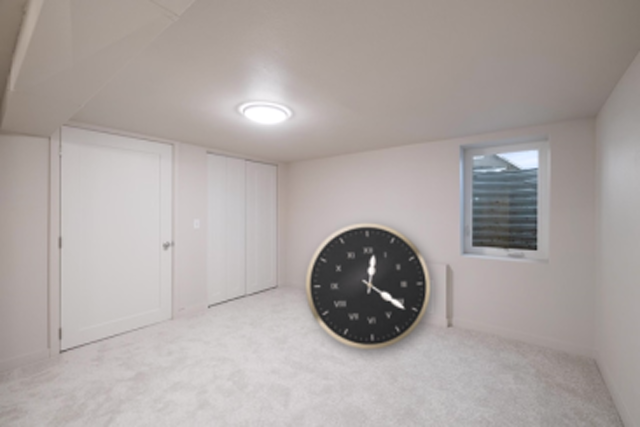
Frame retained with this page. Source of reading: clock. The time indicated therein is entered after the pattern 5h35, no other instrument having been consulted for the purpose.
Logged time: 12h21
